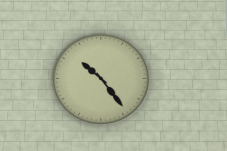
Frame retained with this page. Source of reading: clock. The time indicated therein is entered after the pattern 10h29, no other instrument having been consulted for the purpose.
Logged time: 10h24
